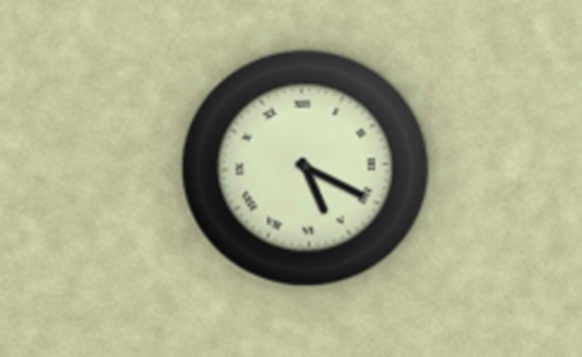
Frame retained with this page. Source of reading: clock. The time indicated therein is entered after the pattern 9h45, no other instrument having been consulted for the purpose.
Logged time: 5h20
